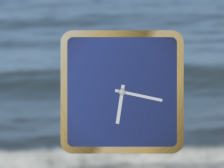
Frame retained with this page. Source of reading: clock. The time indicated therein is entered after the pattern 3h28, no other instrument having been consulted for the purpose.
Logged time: 6h17
